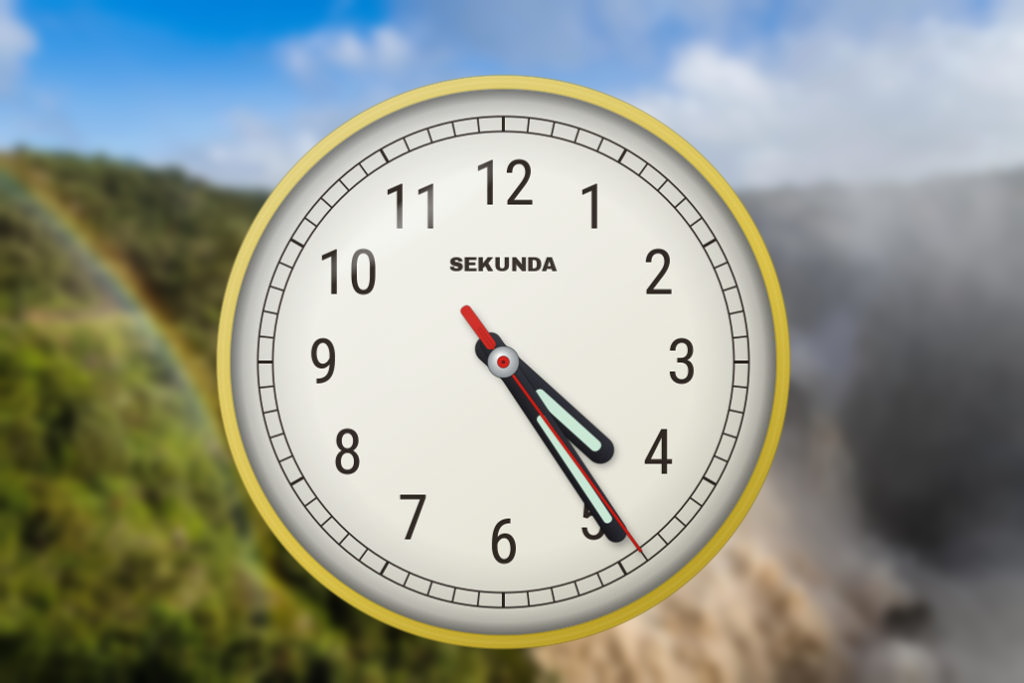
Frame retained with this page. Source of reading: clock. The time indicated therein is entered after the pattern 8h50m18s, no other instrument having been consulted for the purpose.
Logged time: 4h24m24s
